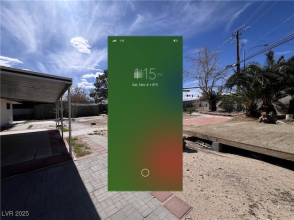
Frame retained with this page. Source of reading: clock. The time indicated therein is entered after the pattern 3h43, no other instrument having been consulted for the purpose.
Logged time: 1h15
